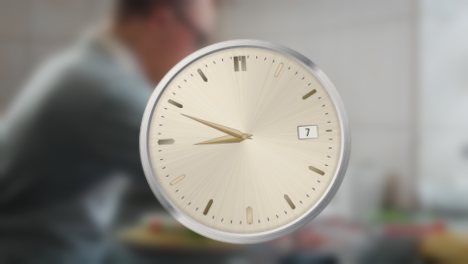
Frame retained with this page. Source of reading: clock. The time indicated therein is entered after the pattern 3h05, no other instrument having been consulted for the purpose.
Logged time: 8h49
